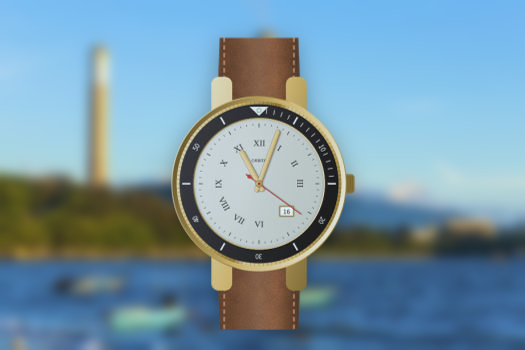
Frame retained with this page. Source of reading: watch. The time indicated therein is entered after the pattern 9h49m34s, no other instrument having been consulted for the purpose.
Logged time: 11h03m21s
